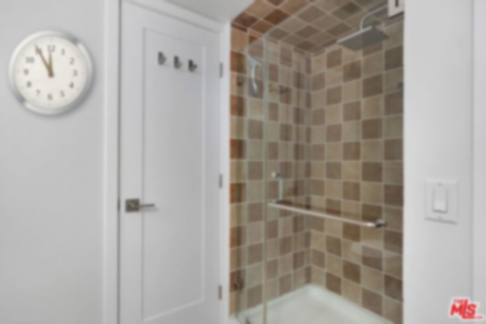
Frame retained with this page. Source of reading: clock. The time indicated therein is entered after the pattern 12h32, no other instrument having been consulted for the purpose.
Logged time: 11h55
